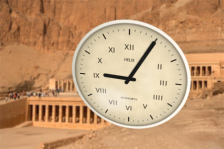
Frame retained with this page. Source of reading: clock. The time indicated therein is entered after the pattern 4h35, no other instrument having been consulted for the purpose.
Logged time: 9h05
